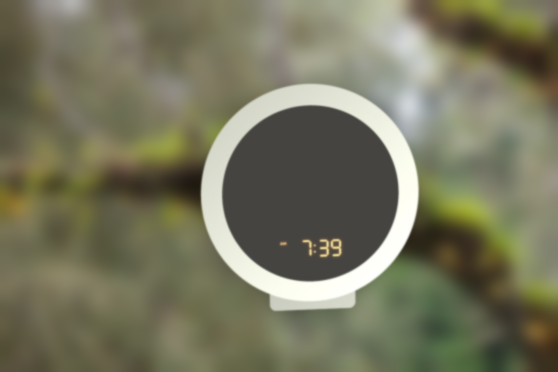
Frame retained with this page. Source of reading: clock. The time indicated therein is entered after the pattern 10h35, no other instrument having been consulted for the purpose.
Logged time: 7h39
